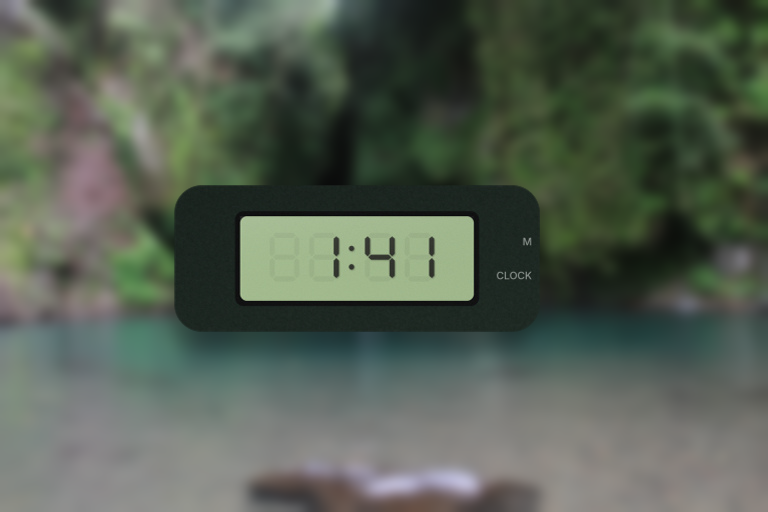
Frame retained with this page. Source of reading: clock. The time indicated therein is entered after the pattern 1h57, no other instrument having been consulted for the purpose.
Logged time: 1h41
